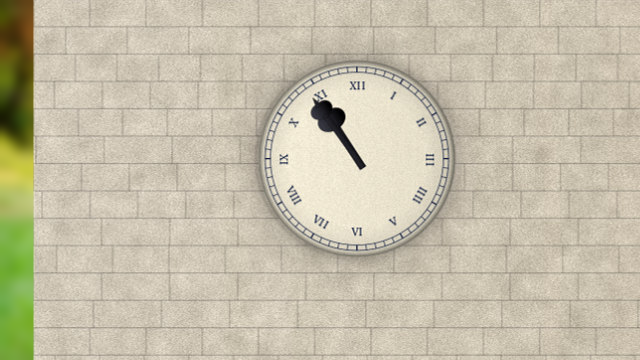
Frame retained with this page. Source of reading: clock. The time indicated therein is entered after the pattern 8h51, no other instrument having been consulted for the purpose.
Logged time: 10h54
